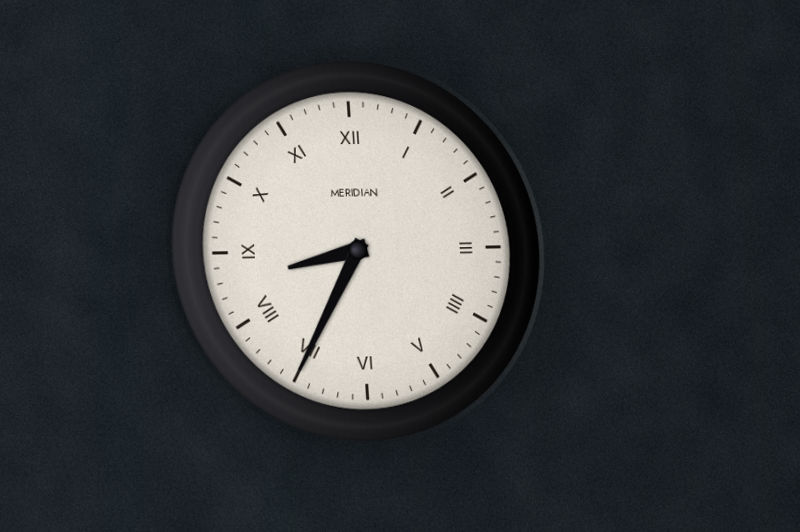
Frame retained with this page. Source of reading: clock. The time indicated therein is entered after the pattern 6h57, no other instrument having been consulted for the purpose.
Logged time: 8h35
